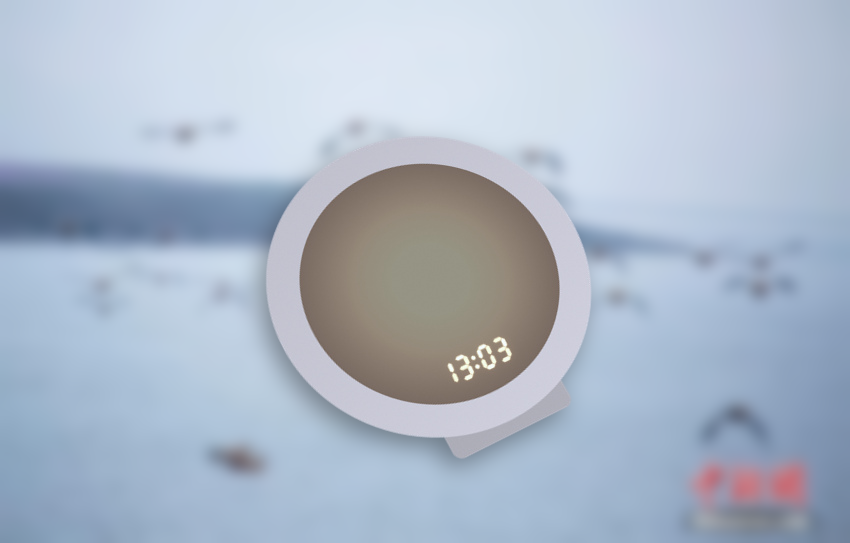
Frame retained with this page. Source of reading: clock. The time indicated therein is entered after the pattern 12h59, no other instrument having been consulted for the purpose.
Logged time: 13h03
